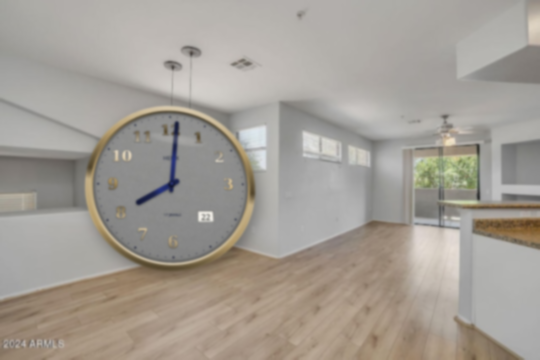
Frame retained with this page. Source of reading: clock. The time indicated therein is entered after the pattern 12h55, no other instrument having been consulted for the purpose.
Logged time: 8h01
